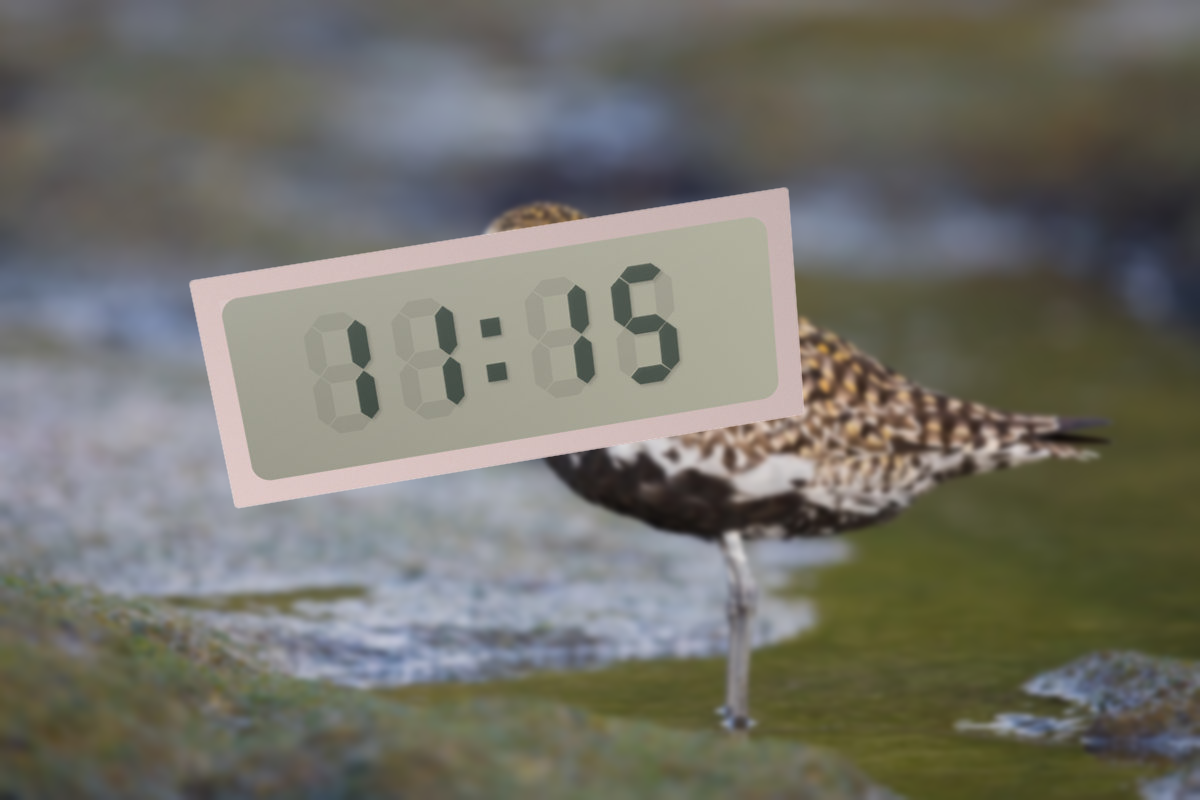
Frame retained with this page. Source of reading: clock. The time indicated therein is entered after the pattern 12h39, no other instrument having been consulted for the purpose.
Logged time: 11h15
